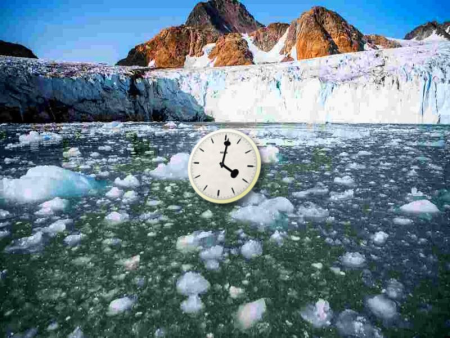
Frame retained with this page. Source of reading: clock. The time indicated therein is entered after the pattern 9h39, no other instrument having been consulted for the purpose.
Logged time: 4h01
